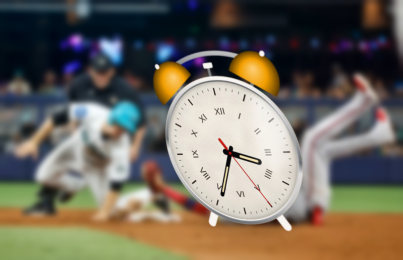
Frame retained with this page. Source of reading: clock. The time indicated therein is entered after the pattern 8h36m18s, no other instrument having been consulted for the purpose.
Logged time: 3h34m25s
